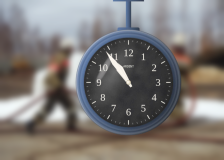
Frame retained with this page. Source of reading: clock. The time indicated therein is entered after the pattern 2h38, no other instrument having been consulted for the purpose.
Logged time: 10h54
